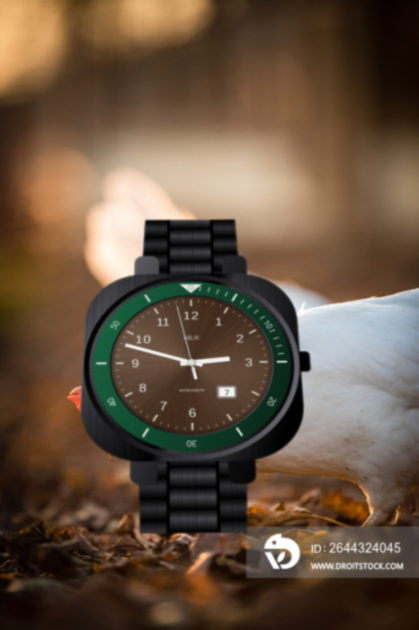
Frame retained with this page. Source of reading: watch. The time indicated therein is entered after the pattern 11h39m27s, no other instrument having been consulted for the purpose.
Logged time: 2h47m58s
